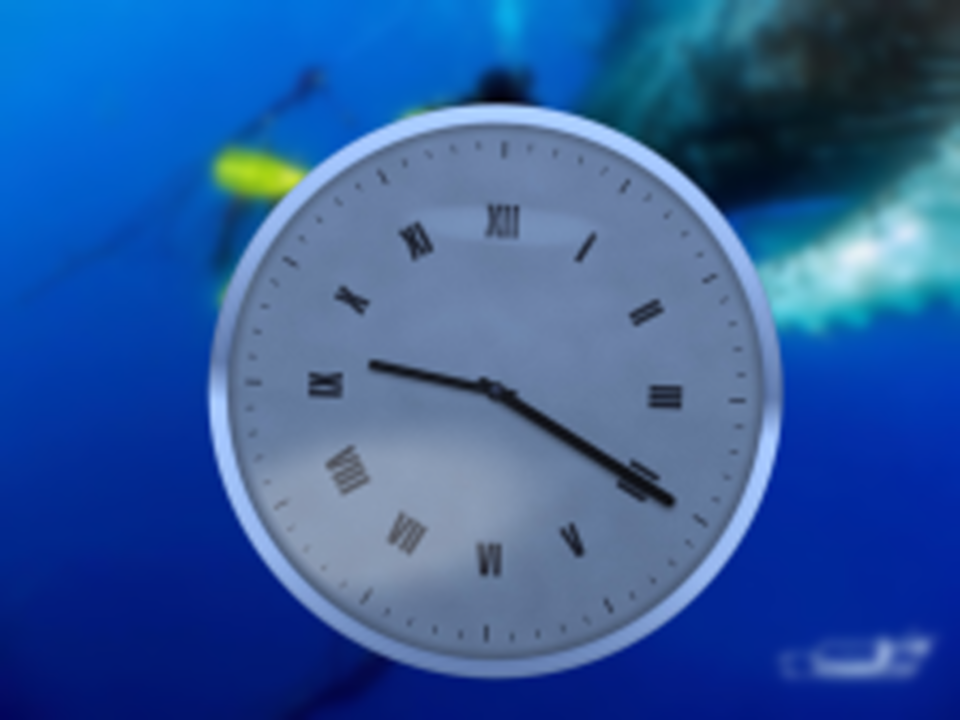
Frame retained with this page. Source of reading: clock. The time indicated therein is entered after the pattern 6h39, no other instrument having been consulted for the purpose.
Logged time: 9h20
